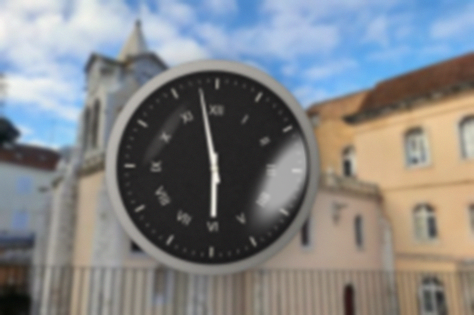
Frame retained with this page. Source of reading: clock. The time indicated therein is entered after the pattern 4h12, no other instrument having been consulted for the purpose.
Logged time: 5h58
